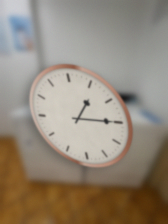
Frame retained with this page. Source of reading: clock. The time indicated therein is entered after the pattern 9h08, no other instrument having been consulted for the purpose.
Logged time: 1h15
